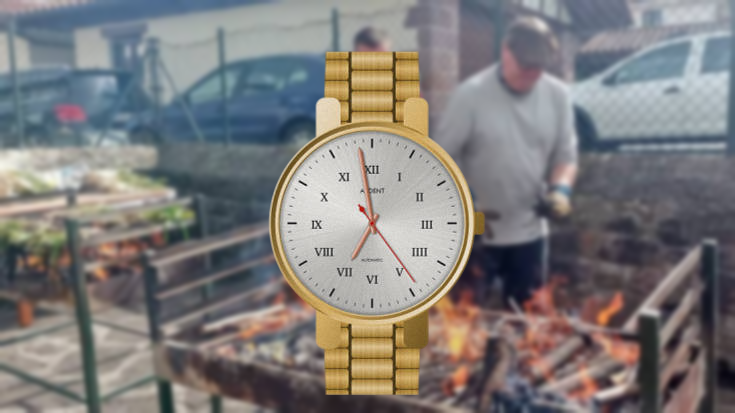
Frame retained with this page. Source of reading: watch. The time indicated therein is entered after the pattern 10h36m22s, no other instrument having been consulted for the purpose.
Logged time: 6h58m24s
